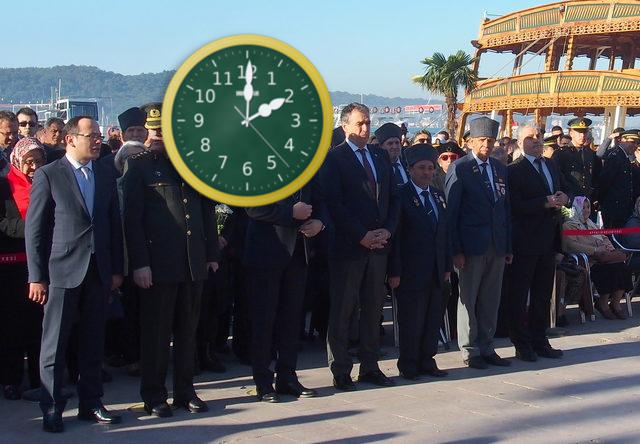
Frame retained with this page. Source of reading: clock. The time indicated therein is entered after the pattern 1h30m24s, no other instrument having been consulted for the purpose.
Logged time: 2h00m23s
